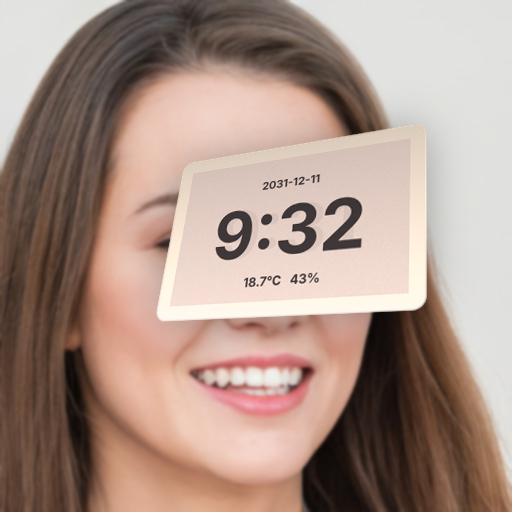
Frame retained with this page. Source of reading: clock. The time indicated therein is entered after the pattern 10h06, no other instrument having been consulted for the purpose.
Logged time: 9h32
